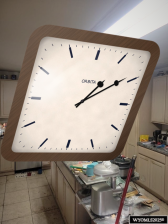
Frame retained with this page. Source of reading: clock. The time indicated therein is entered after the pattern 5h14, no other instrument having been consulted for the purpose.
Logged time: 1h09
